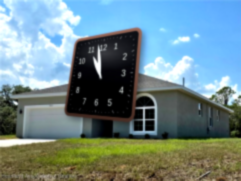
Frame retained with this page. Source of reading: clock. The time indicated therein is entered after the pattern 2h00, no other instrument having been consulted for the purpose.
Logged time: 10h58
